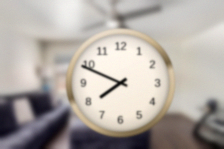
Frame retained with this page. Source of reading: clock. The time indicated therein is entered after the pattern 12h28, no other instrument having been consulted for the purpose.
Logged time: 7h49
